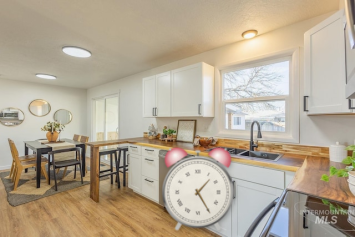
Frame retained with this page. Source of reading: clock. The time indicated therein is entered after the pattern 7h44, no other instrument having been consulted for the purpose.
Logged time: 1h25
